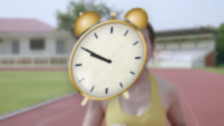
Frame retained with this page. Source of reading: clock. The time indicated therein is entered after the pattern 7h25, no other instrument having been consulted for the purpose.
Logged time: 9h50
